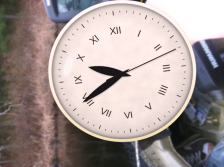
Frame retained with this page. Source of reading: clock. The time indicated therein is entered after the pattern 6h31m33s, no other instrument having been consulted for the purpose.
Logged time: 9h40m12s
